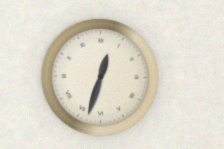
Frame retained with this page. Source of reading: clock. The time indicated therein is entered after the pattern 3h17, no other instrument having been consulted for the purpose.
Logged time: 12h33
